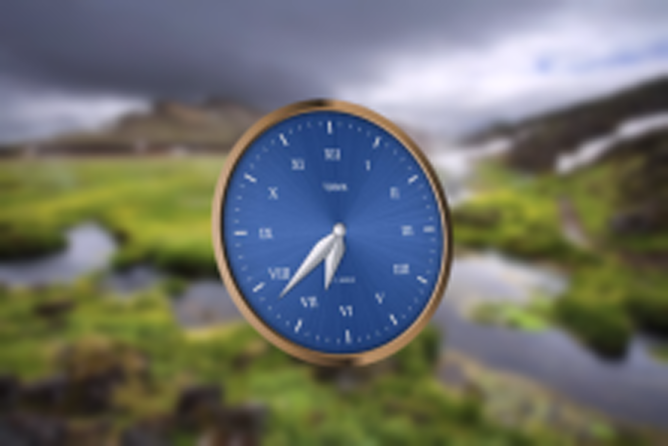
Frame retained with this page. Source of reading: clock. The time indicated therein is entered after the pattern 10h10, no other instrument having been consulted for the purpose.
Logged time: 6h38
